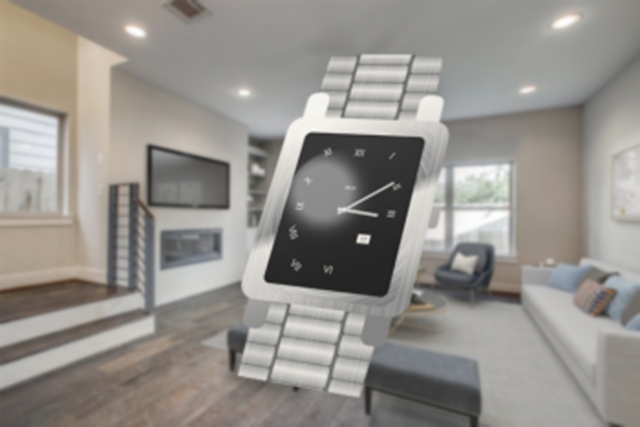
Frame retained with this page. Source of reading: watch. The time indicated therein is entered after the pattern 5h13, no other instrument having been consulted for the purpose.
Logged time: 3h09
